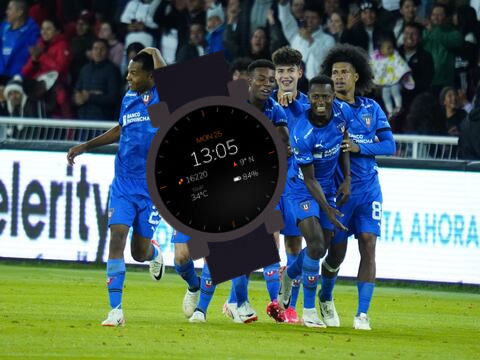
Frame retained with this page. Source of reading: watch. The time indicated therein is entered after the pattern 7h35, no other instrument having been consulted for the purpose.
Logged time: 13h05
